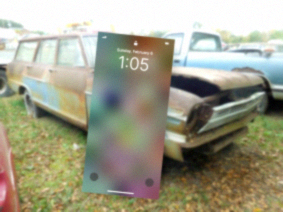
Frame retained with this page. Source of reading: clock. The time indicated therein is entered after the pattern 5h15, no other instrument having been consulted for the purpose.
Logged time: 1h05
